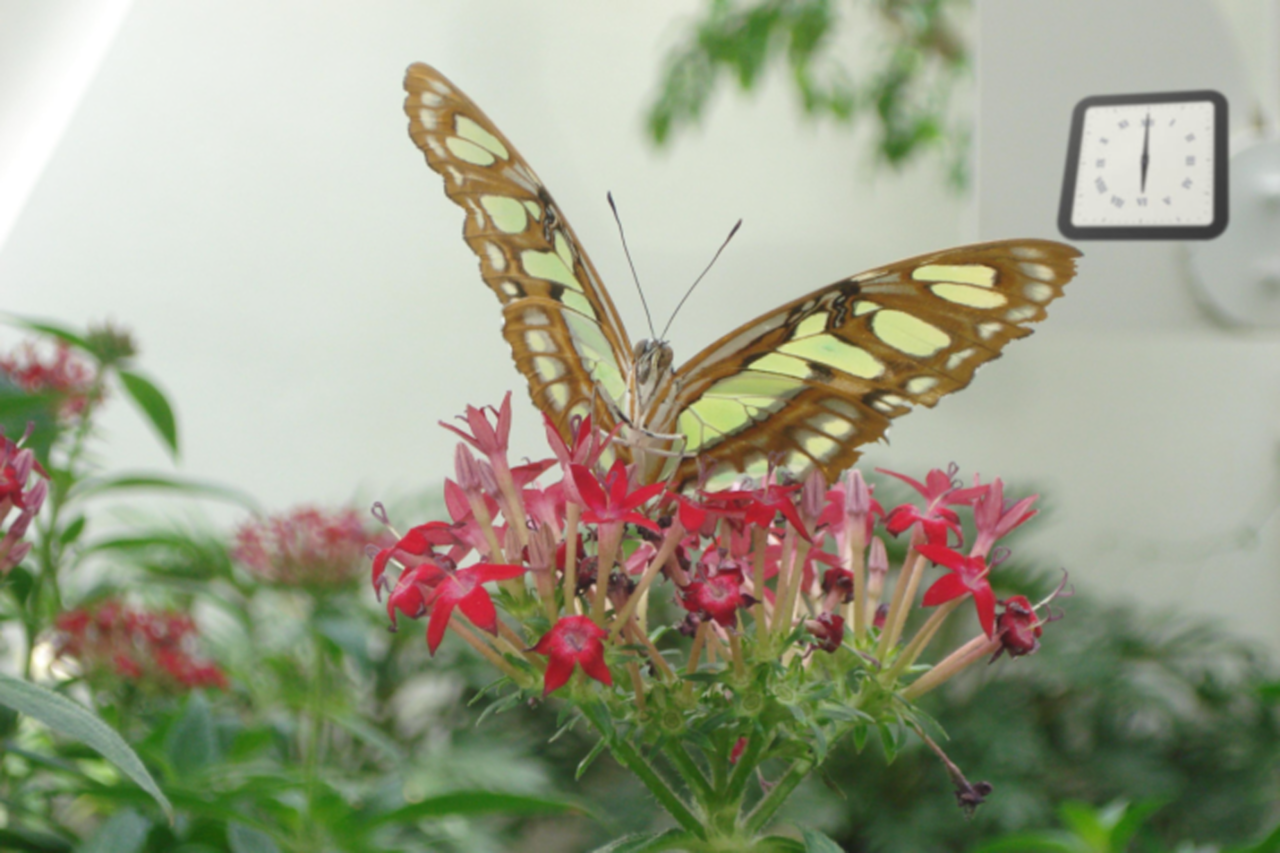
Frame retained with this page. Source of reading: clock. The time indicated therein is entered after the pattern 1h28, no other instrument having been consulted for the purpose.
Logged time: 6h00
